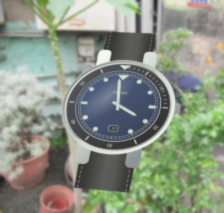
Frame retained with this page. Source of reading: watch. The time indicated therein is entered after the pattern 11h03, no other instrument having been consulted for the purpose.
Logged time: 3h59
